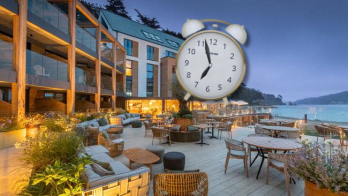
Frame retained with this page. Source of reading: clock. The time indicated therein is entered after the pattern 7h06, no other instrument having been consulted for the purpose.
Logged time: 6h57
